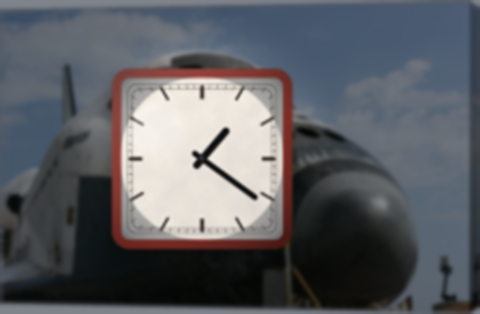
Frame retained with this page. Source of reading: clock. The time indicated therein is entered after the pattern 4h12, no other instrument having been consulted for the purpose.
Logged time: 1h21
